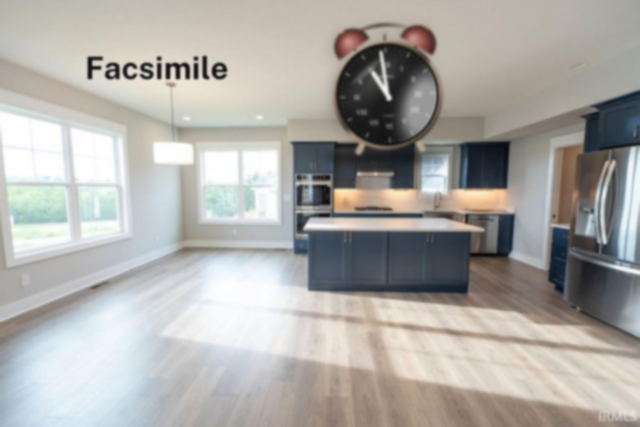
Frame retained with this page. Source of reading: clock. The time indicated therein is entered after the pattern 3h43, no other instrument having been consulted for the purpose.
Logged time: 10h59
